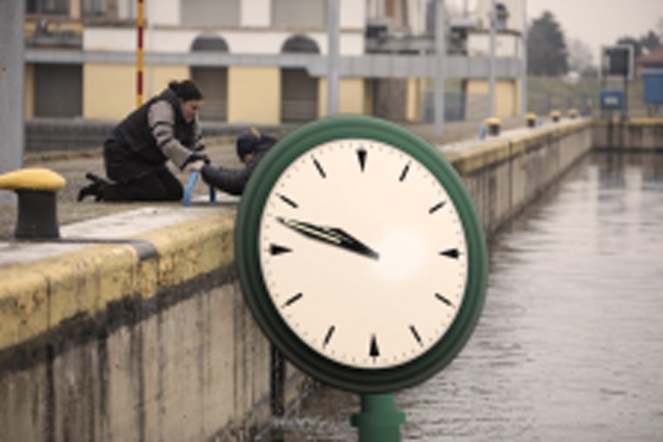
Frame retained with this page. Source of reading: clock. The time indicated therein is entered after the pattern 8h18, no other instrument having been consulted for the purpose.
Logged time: 9h48
